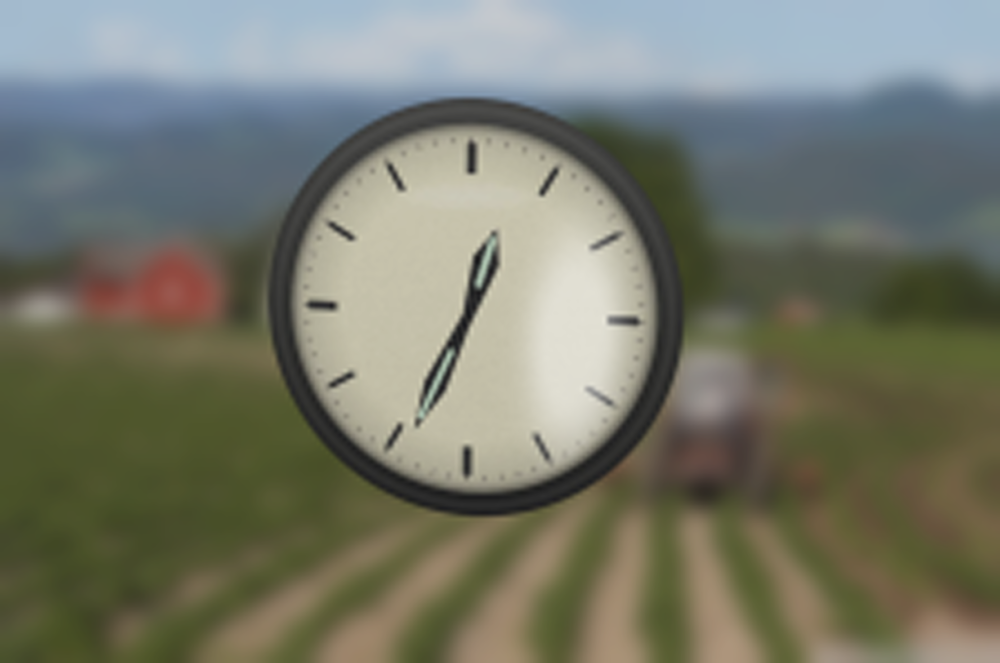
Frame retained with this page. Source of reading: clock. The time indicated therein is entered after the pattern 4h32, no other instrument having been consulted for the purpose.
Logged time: 12h34
